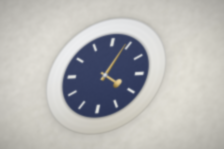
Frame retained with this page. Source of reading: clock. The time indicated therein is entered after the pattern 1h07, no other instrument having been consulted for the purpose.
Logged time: 4h04
